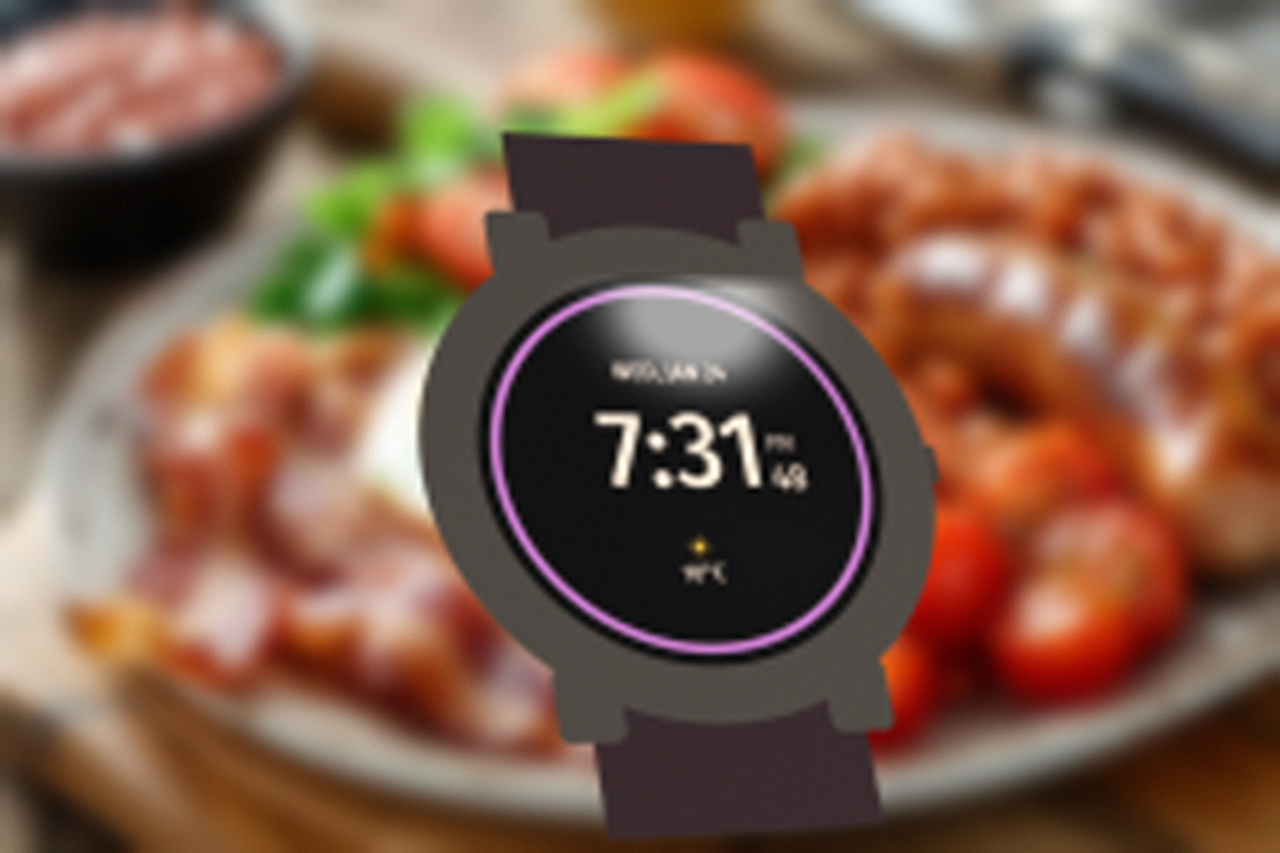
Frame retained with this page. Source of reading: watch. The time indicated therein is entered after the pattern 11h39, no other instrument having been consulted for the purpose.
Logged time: 7h31
